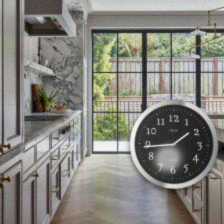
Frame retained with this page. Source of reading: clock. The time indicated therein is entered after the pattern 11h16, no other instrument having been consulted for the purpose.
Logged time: 1h44
